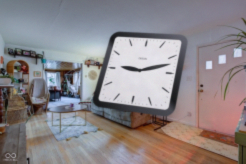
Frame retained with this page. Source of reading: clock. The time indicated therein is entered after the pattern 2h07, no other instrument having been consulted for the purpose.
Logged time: 9h12
